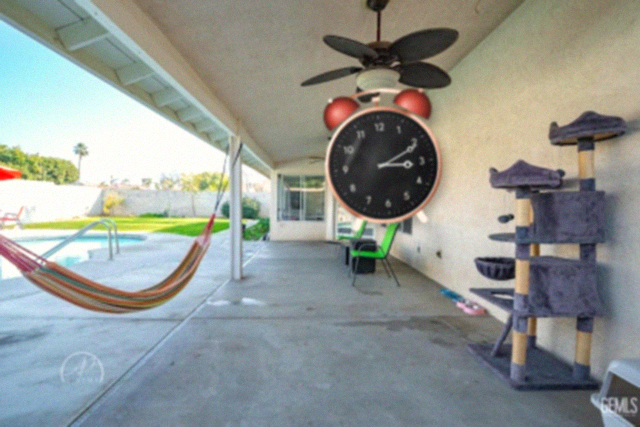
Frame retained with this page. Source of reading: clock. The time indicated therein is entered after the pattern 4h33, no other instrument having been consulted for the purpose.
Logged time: 3h11
